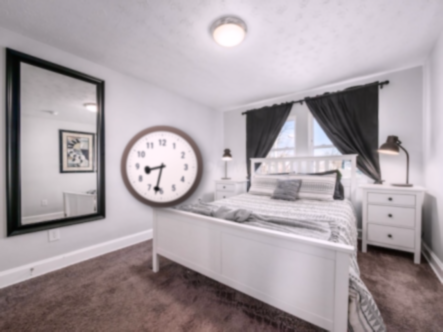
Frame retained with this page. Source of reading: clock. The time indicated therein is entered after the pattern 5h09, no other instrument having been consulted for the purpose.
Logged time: 8h32
